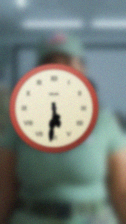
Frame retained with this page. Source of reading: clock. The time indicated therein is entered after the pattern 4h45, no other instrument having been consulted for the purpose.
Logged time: 5h31
